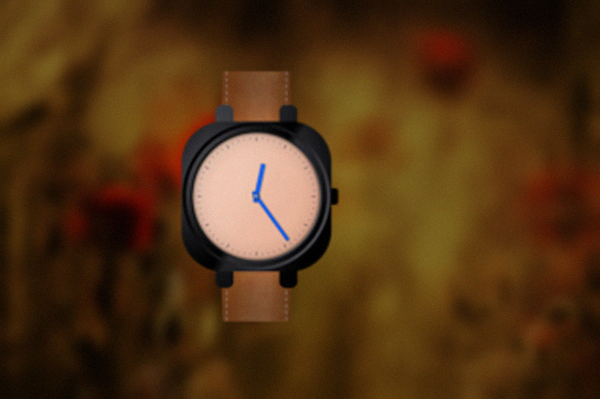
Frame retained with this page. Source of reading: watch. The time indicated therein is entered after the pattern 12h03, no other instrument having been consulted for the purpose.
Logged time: 12h24
